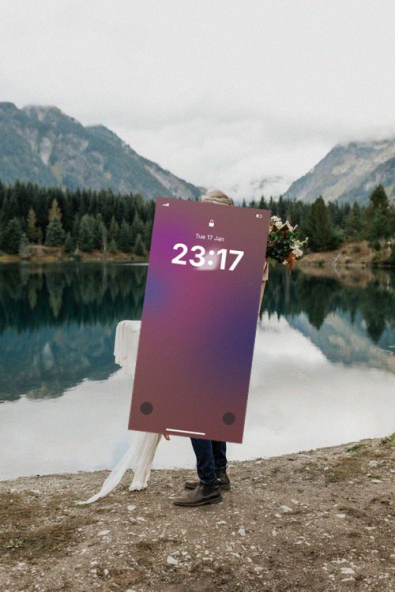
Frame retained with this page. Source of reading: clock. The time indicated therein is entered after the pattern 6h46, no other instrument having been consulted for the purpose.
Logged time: 23h17
